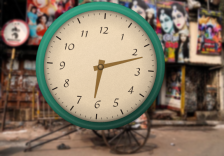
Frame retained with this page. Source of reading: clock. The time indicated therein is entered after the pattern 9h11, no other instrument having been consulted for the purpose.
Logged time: 6h12
